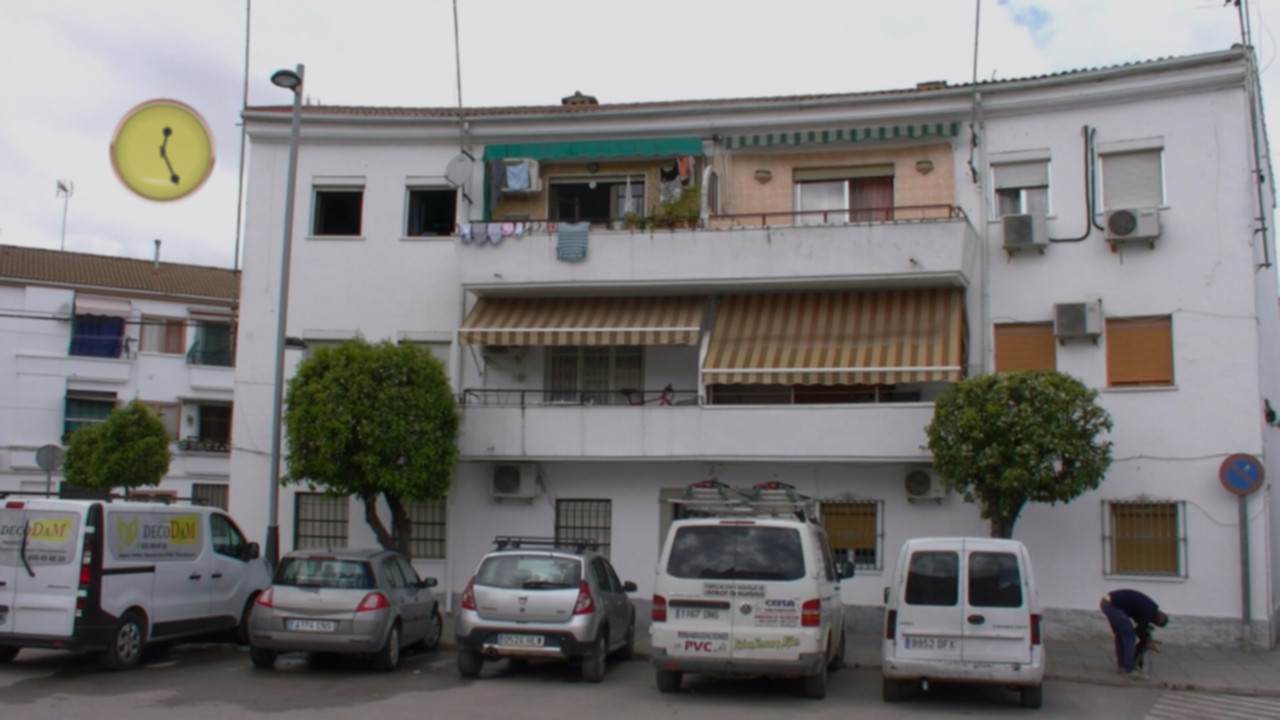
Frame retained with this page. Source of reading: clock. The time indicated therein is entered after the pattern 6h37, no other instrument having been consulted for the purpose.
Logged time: 12h26
